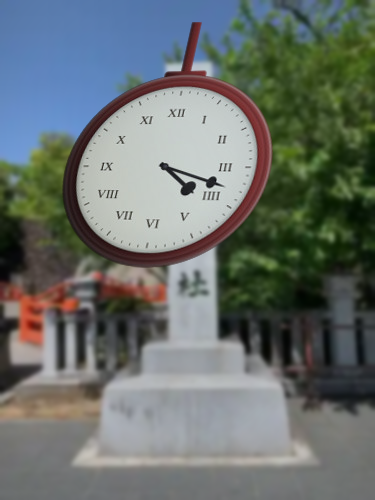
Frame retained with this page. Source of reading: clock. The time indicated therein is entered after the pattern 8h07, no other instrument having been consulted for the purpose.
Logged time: 4h18
